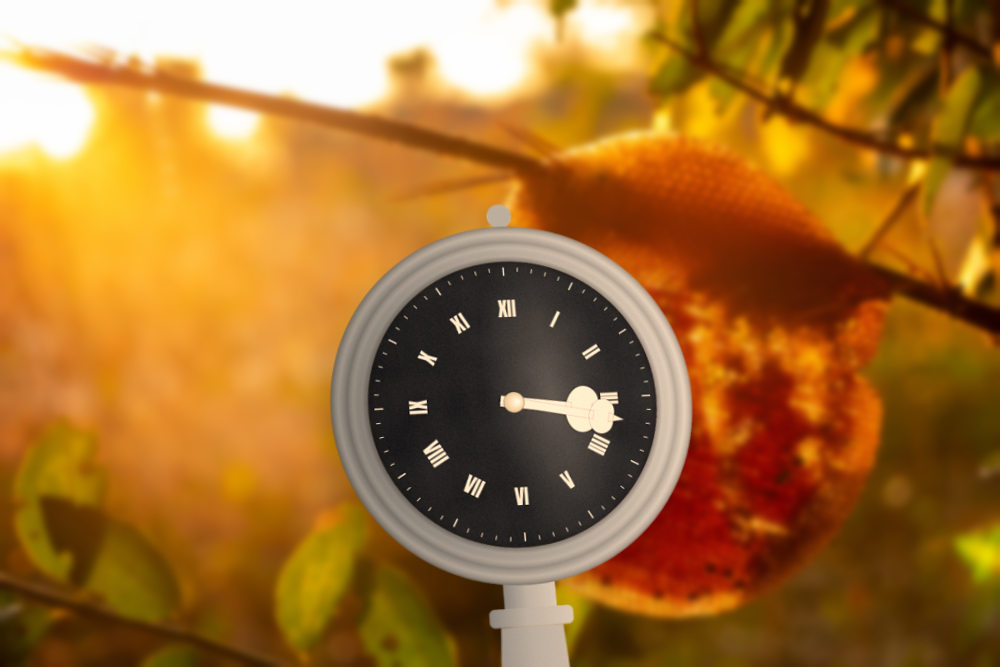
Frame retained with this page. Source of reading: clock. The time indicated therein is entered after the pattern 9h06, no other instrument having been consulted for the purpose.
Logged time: 3h17
